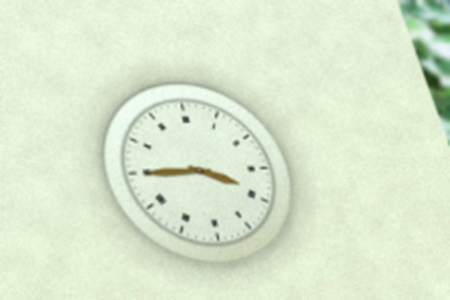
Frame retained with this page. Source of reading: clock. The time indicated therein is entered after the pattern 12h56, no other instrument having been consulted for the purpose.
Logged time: 3h45
